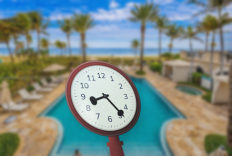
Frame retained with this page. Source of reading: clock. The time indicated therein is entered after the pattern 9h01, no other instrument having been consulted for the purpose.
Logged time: 8h24
